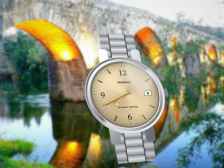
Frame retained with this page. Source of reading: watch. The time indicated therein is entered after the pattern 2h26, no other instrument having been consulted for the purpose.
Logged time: 7h41
